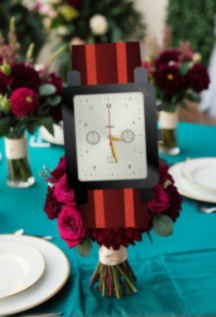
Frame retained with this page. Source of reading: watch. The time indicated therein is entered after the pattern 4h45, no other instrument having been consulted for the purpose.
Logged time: 3h28
